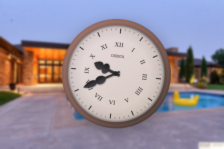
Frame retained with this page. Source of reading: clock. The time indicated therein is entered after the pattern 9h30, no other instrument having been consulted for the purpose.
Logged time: 9h40
